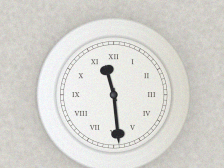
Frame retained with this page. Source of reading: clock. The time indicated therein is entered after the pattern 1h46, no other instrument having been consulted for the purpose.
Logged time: 11h29
